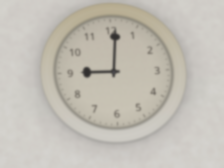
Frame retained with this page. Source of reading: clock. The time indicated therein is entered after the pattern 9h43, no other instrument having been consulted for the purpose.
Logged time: 9h01
